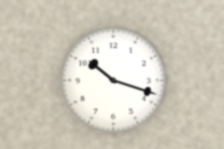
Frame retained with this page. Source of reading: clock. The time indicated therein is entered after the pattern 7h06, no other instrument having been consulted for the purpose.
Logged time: 10h18
